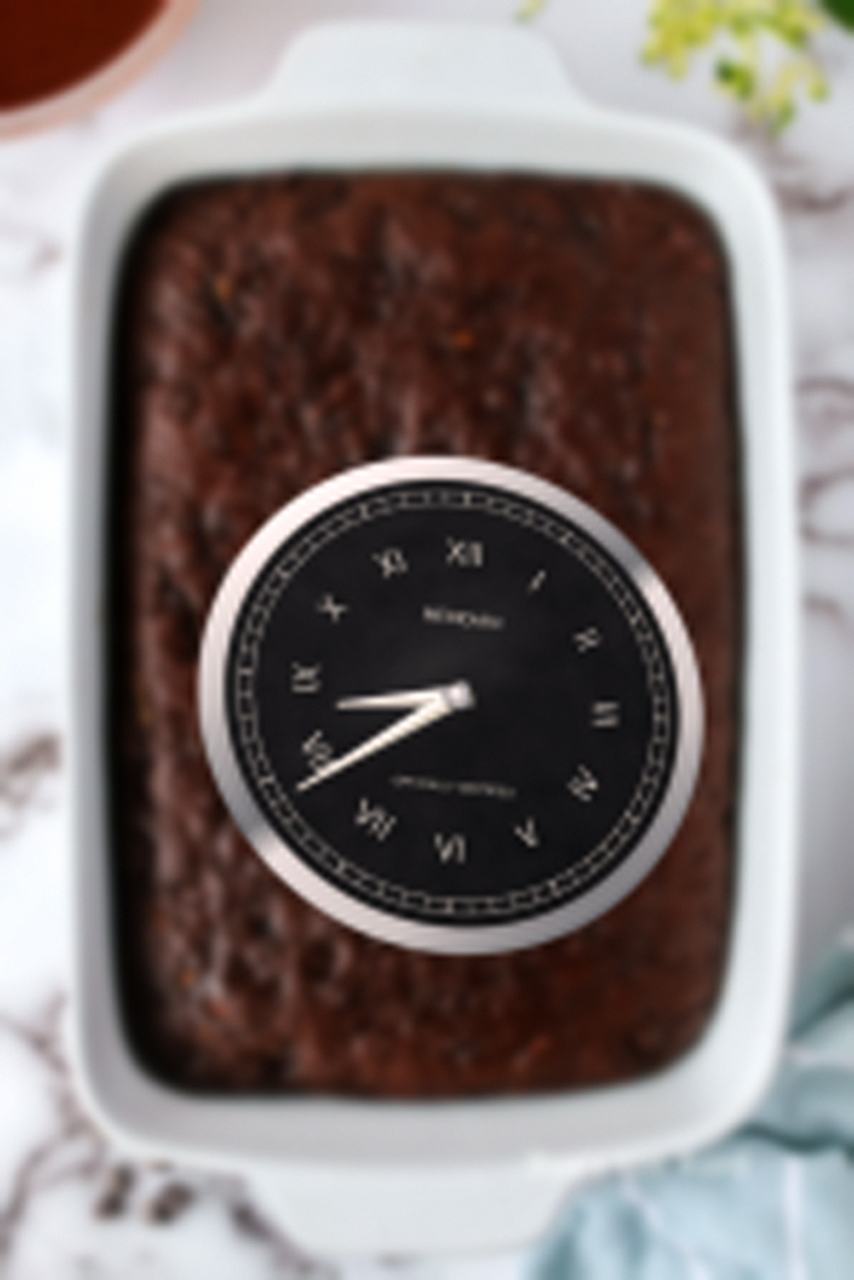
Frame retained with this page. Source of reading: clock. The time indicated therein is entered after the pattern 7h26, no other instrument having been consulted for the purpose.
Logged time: 8h39
